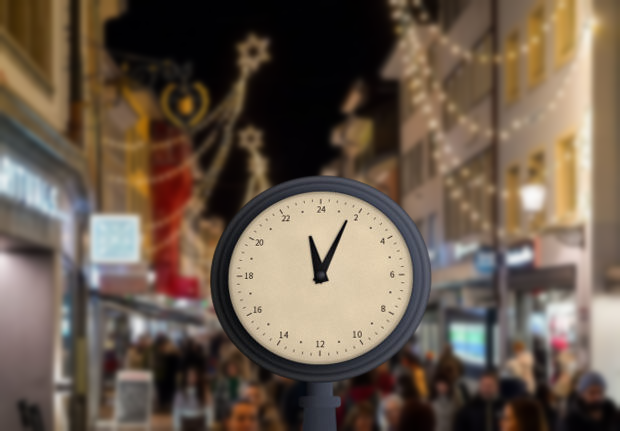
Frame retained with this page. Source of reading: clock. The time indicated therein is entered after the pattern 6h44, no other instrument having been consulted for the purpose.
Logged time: 23h04
